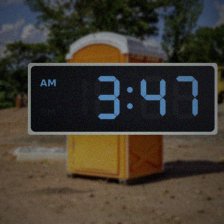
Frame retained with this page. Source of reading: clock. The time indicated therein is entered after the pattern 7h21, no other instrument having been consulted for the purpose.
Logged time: 3h47
